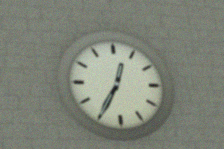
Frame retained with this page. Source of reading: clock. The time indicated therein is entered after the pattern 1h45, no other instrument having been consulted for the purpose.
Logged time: 12h35
